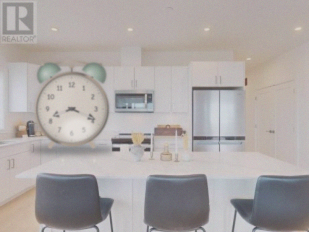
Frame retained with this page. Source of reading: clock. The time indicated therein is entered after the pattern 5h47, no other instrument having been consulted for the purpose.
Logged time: 8h19
